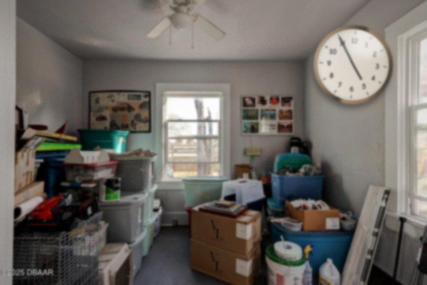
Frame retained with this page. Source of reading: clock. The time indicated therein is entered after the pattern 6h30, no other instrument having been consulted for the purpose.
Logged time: 4h55
